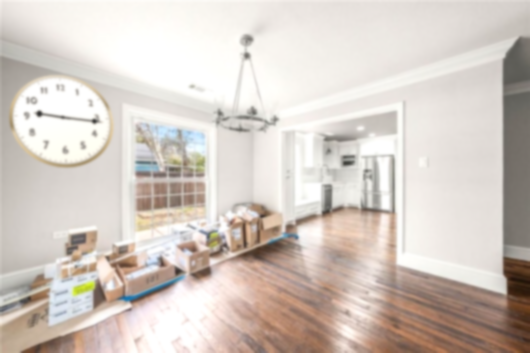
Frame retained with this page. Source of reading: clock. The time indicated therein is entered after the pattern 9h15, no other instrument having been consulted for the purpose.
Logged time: 9h16
